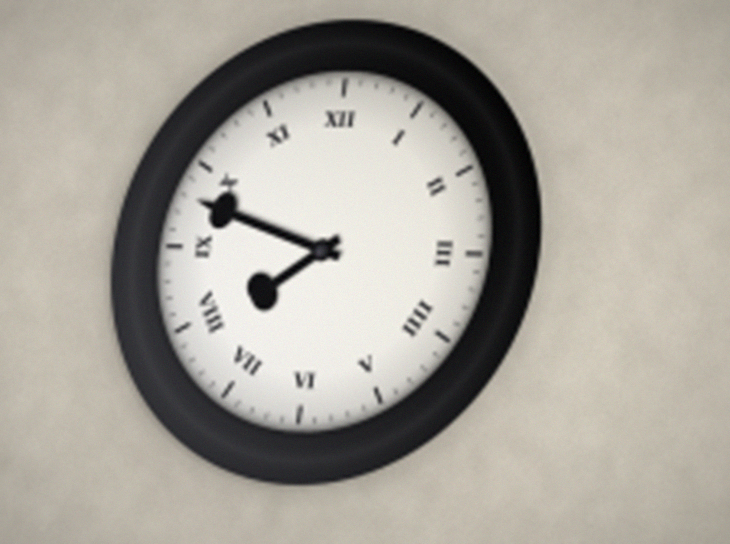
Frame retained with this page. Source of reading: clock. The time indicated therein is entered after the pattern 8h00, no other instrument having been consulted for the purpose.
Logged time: 7h48
